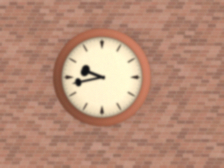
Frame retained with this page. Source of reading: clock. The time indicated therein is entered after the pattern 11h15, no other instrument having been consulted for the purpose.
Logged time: 9h43
